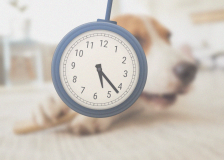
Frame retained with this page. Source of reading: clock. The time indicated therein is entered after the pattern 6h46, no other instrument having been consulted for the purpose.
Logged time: 5h22
